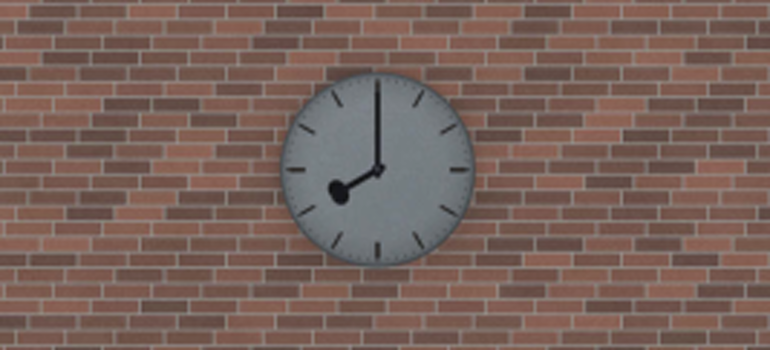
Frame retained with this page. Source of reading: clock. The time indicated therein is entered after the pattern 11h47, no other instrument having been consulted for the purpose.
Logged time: 8h00
